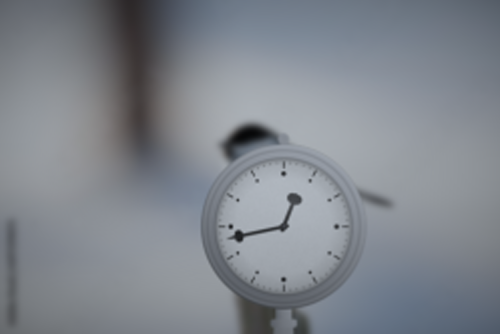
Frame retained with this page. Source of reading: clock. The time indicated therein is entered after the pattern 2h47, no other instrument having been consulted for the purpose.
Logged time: 12h43
